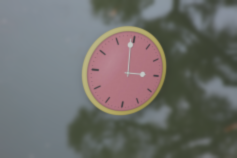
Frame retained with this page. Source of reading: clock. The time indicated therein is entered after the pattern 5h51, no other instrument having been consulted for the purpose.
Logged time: 2h59
